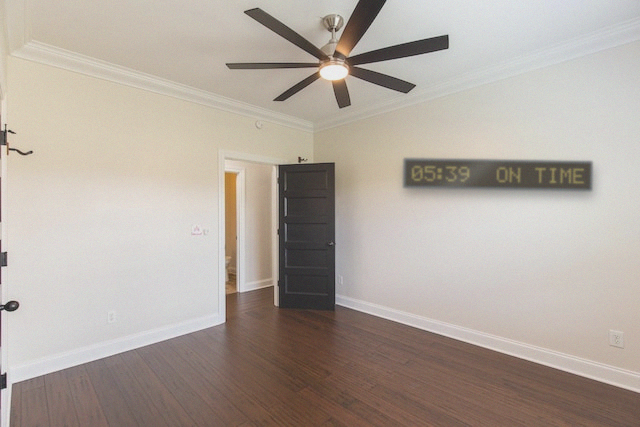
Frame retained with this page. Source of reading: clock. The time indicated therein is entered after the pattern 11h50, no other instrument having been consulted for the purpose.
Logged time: 5h39
